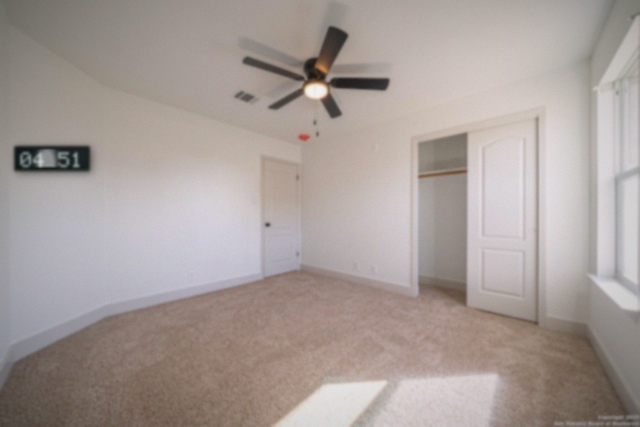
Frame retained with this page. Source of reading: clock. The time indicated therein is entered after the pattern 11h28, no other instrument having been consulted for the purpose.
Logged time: 4h51
